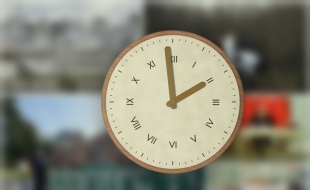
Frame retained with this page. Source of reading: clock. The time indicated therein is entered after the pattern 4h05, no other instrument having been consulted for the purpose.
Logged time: 1h59
